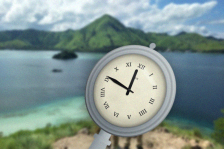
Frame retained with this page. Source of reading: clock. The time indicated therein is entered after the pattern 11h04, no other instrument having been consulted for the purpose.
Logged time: 11h46
